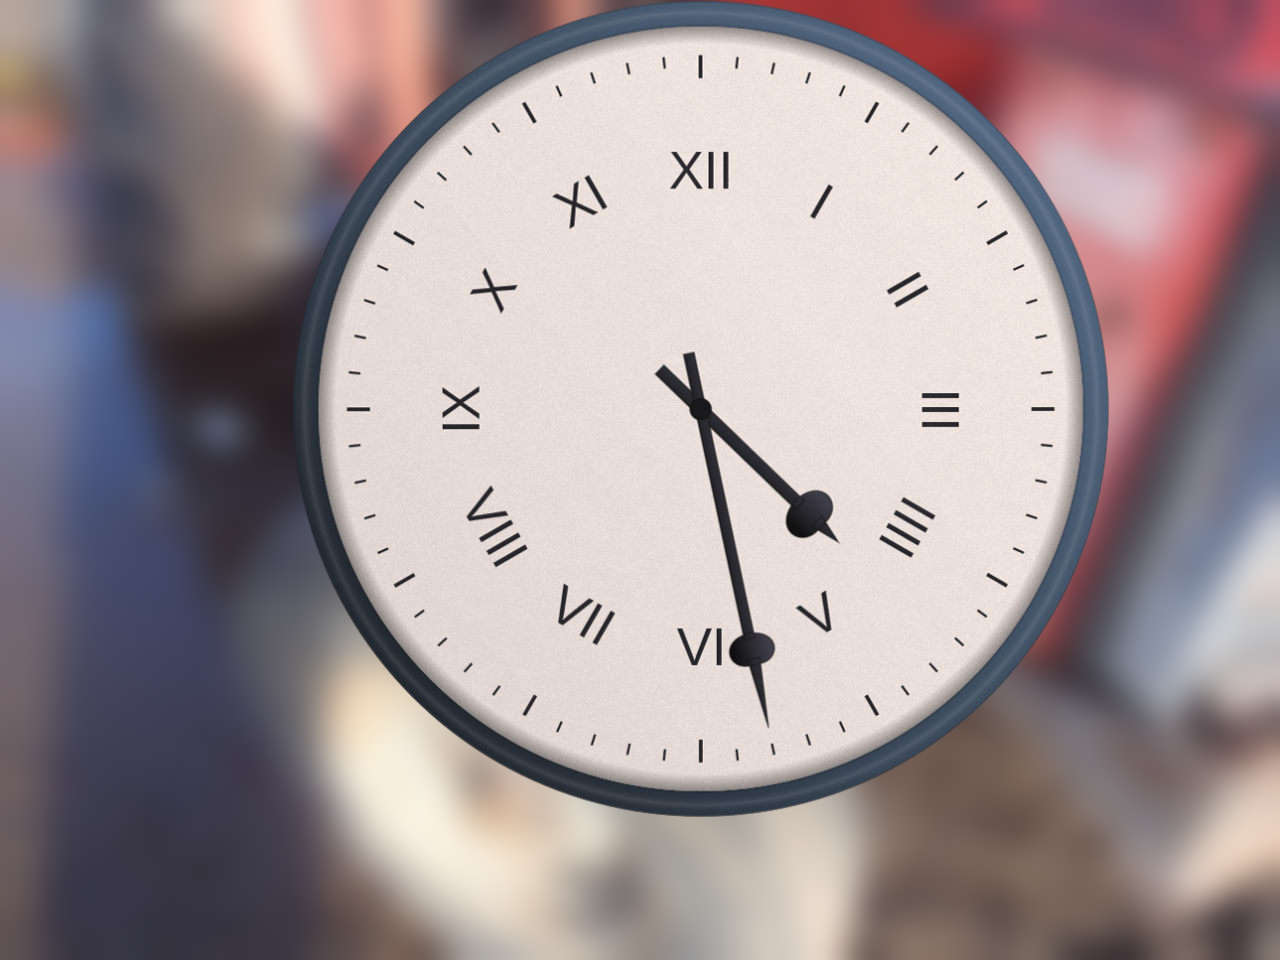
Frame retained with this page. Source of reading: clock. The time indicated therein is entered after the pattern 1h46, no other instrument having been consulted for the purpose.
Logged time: 4h28
